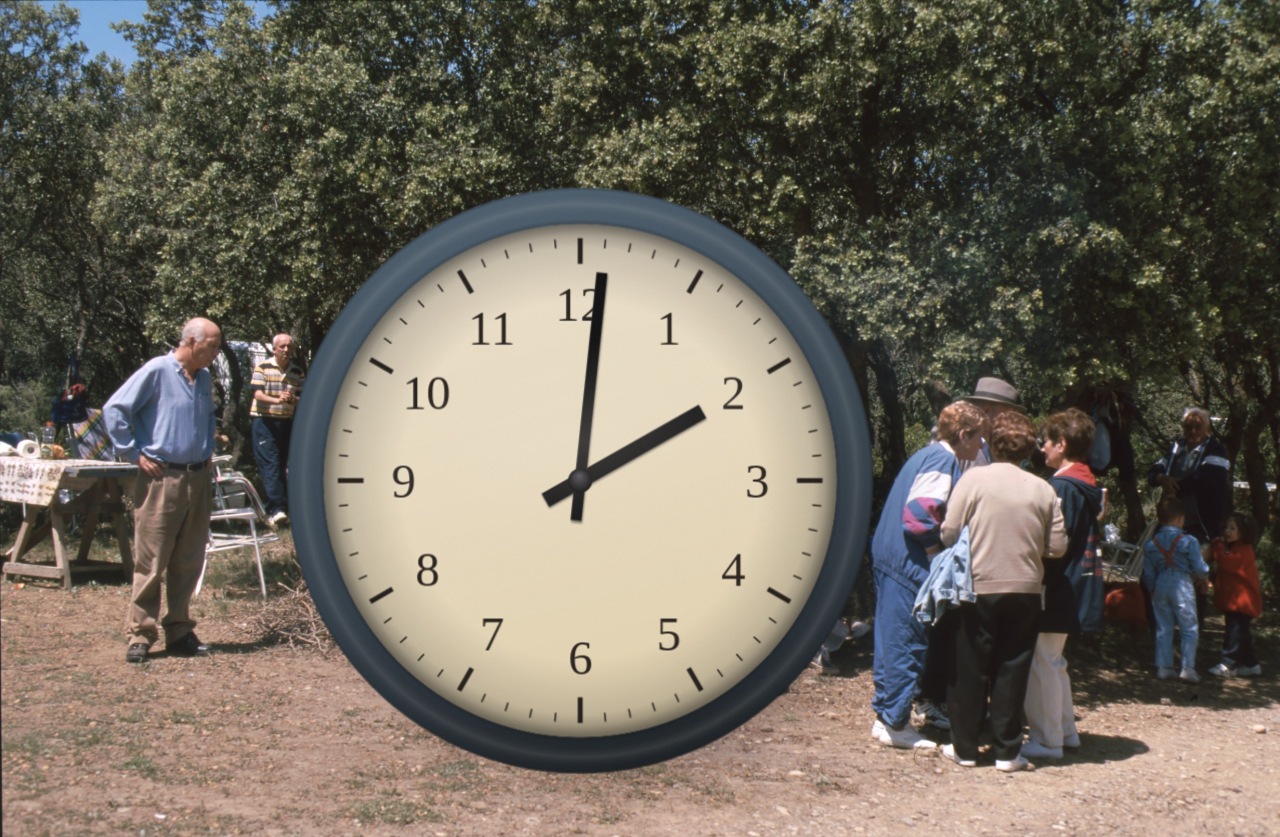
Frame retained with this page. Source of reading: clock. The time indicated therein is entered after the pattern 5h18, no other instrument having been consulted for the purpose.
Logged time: 2h01
